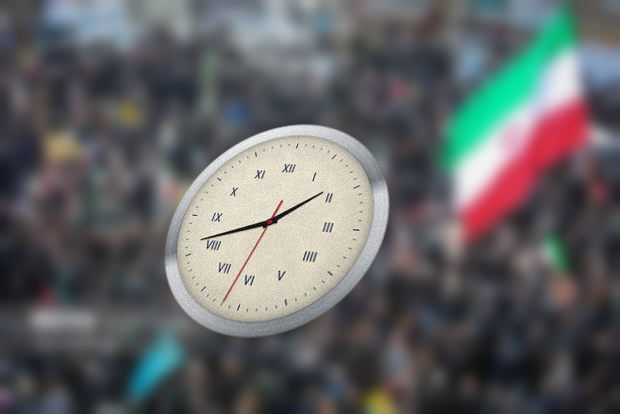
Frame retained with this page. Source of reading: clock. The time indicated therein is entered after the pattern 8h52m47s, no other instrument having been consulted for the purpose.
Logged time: 1h41m32s
